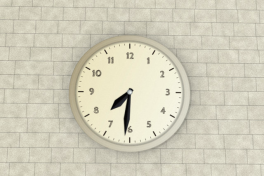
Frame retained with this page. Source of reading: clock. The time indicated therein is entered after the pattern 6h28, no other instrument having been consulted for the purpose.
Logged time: 7h31
